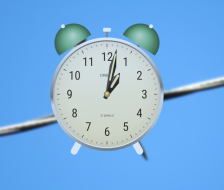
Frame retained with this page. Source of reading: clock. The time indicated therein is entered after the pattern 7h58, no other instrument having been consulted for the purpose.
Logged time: 1h02
